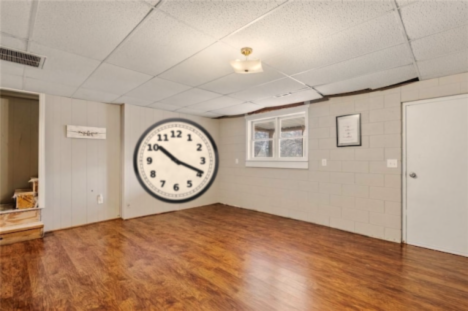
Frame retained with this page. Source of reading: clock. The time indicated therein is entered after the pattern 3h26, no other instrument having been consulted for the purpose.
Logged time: 10h19
